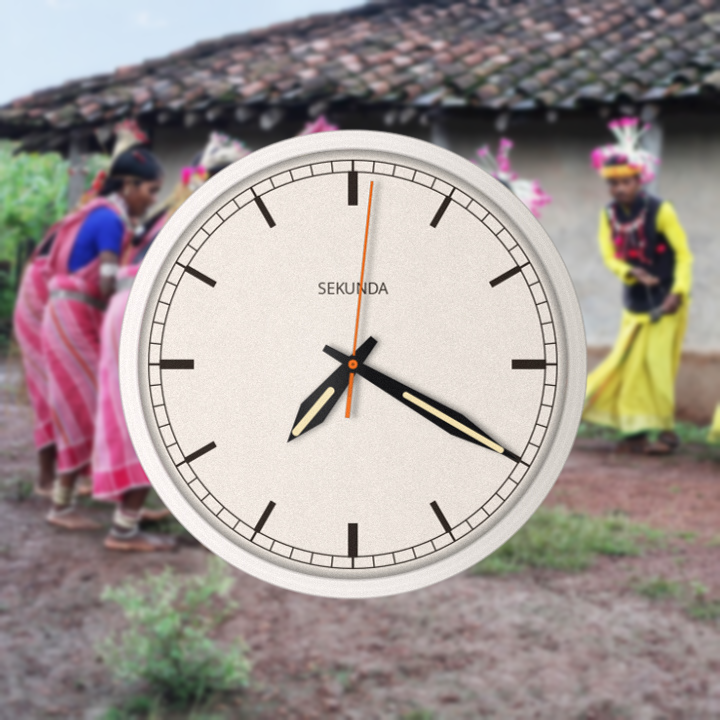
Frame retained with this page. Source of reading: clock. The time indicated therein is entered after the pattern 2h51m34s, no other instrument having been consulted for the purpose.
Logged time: 7h20m01s
